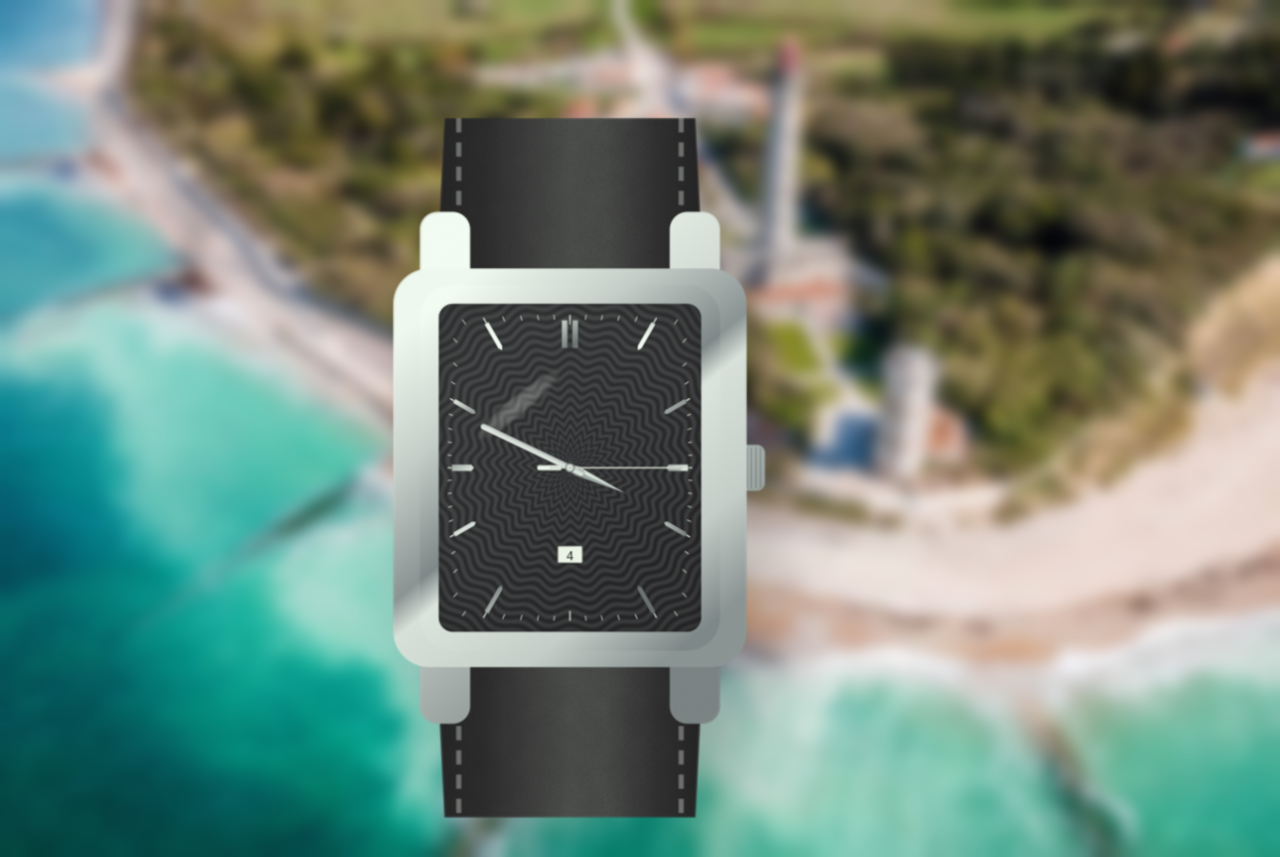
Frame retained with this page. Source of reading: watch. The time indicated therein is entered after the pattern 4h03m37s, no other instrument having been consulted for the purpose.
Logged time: 3h49m15s
